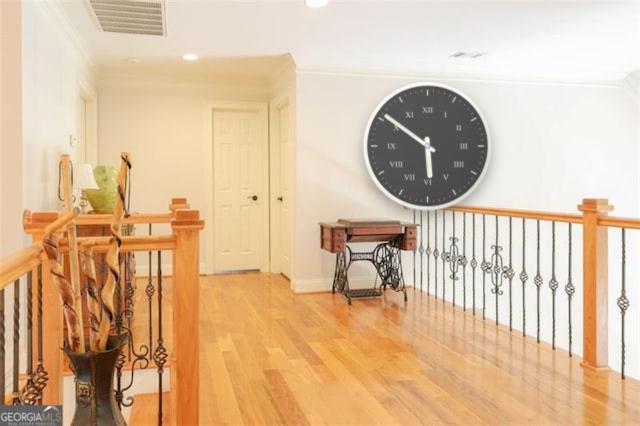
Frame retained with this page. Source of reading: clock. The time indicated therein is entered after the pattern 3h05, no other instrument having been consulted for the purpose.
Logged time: 5h51
